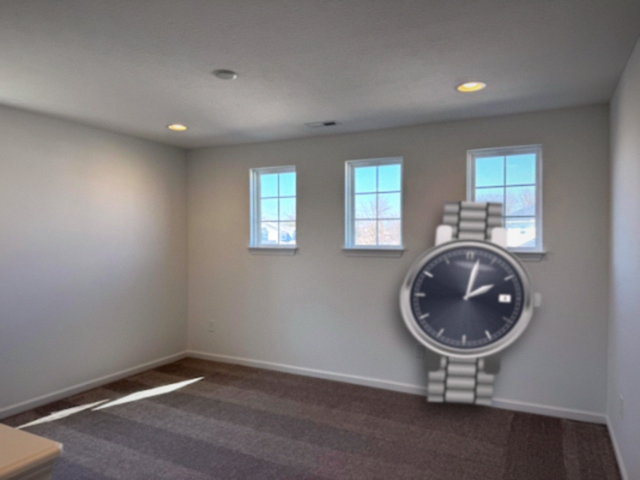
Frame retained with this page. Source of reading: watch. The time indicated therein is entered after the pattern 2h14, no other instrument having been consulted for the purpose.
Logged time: 2h02
